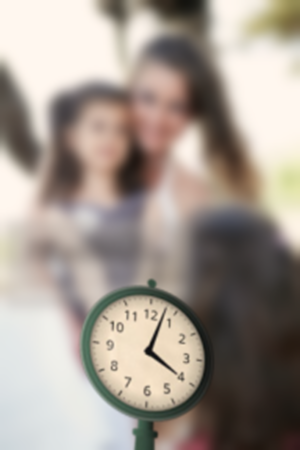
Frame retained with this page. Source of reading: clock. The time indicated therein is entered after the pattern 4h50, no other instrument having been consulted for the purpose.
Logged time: 4h03
